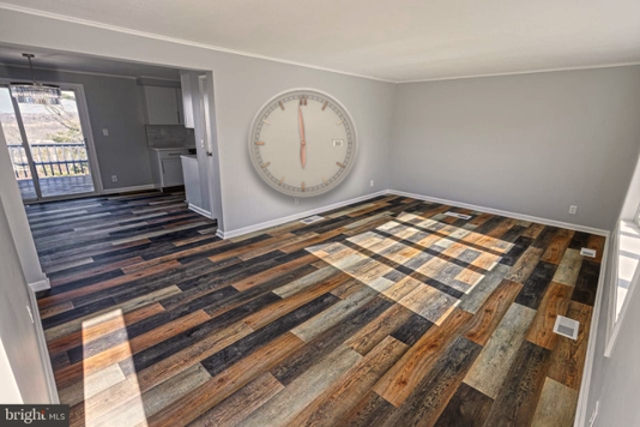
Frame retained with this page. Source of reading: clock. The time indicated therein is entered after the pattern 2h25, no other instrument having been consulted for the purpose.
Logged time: 5h59
